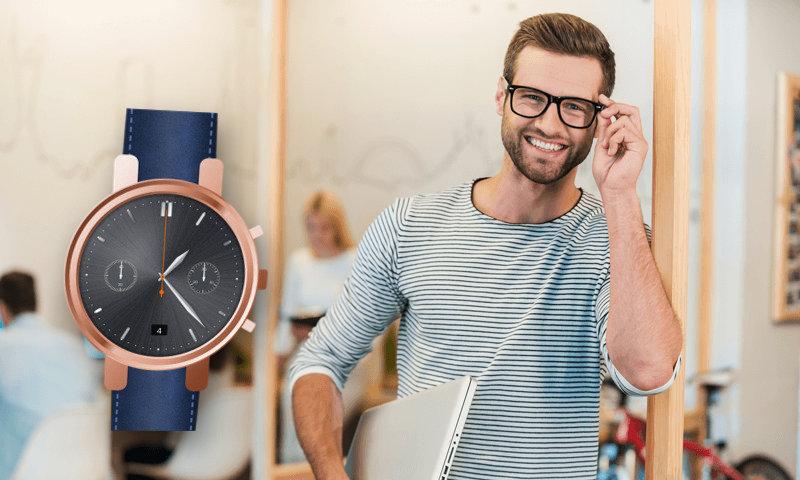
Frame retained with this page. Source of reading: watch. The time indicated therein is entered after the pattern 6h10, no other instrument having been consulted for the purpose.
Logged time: 1h23
